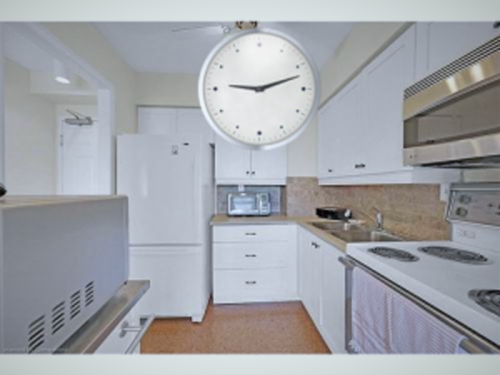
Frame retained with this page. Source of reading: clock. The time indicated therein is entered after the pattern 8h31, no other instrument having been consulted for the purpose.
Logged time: 9h12
